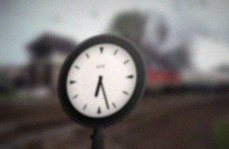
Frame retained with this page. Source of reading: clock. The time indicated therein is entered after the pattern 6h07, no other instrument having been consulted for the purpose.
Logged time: 6h27
